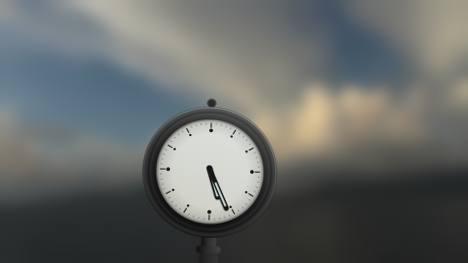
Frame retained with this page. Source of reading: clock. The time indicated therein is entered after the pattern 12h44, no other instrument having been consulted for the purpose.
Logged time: 5h26
